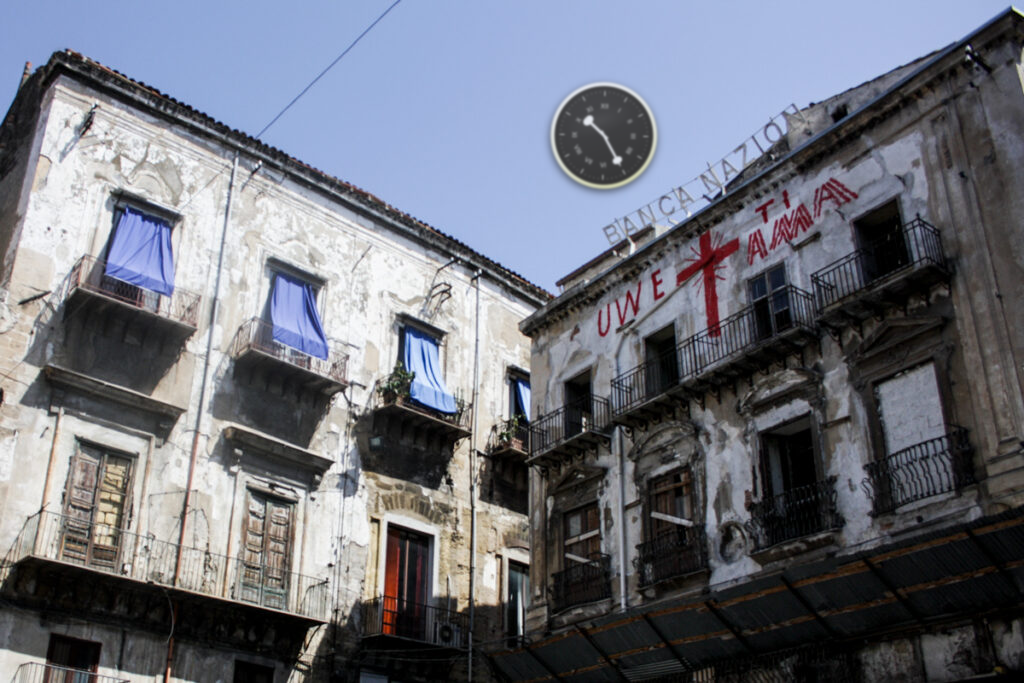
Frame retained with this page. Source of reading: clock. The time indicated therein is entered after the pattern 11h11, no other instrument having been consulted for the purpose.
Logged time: 10h25
